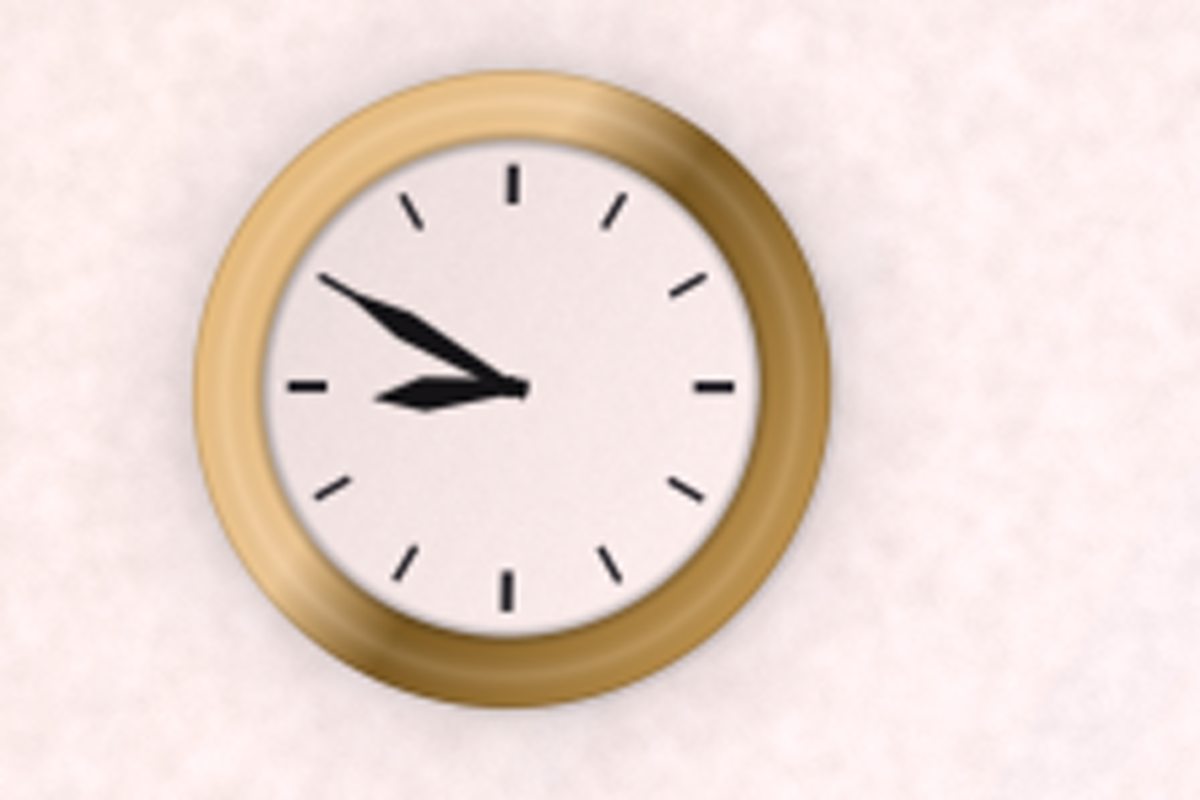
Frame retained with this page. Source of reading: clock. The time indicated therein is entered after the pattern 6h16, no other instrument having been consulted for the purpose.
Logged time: 8h50
